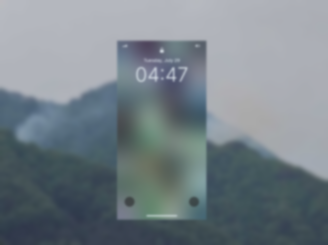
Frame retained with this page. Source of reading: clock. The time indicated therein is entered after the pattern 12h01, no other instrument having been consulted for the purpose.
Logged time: 4h47
